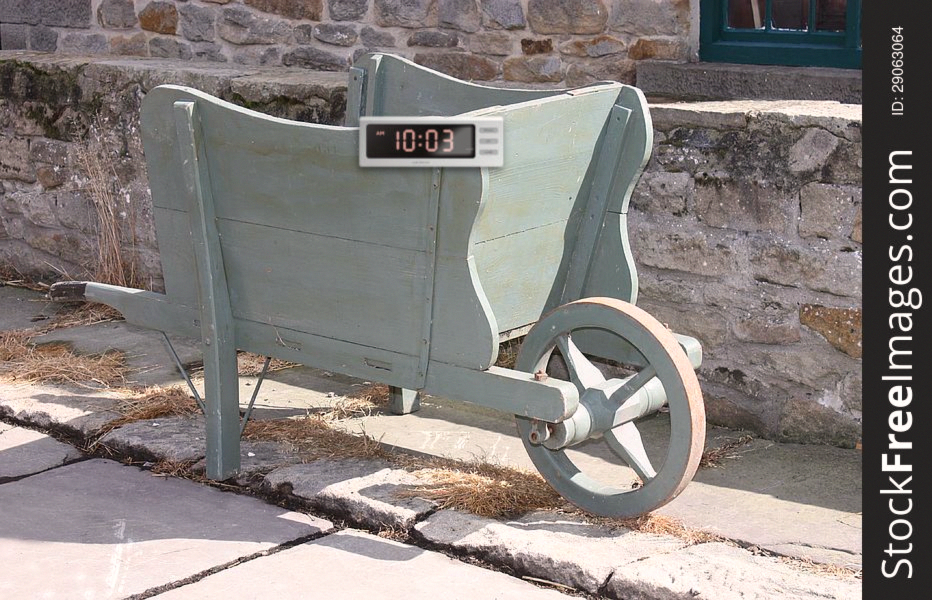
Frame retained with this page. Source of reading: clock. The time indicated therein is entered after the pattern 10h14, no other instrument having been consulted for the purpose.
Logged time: 10h03
